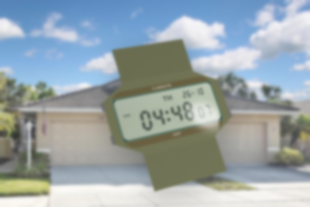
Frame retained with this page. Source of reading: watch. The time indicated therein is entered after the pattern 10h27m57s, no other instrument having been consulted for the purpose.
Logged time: 4h48m07s
